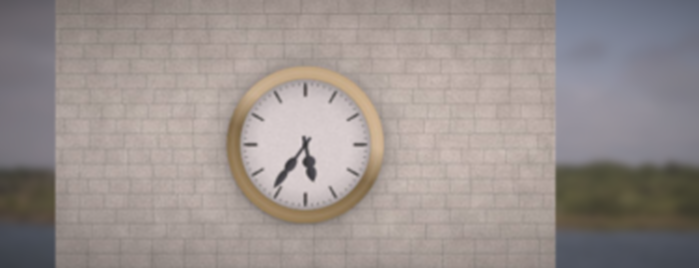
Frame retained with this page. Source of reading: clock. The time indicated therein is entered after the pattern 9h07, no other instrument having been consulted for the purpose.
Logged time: 5h36
